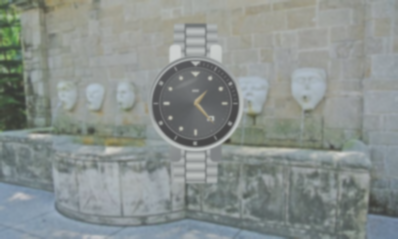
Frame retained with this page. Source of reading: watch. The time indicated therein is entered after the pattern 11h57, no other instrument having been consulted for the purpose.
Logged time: 1h23
